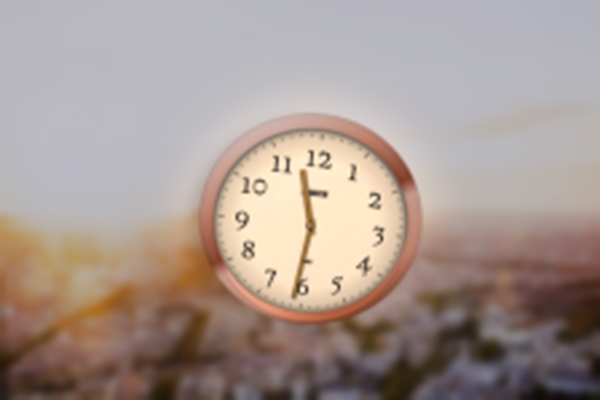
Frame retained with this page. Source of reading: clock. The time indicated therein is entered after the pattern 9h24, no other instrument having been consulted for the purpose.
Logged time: 11h31
